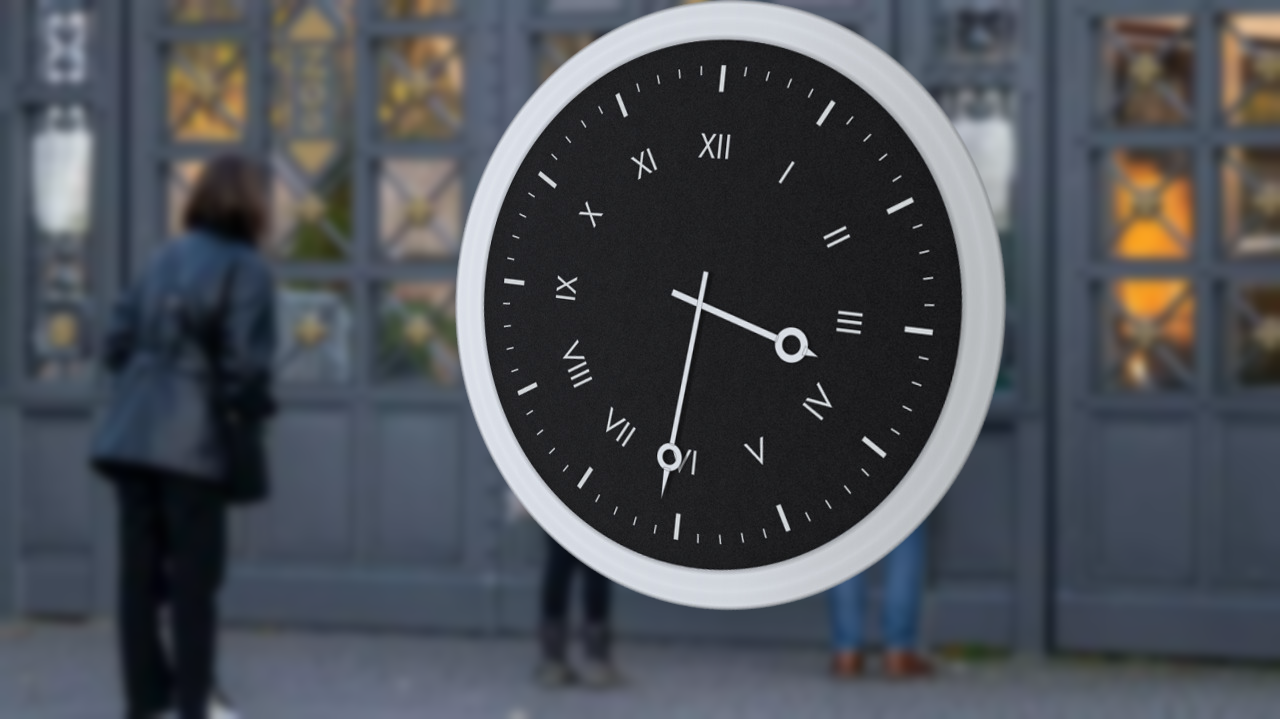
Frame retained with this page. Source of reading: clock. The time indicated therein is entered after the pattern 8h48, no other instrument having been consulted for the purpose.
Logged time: 3h31
